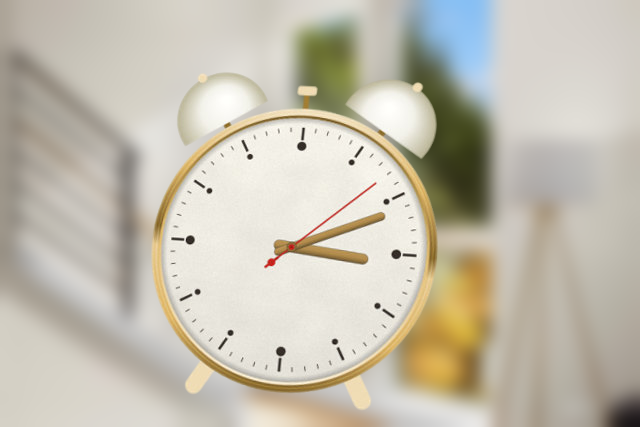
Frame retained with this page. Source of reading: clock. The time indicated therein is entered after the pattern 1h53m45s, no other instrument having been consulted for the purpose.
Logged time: 3h11m08s
